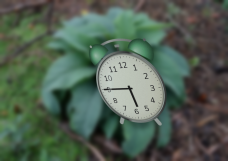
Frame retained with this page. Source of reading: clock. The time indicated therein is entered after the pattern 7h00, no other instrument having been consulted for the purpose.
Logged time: 5h45
